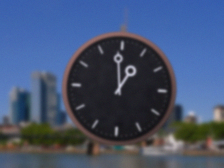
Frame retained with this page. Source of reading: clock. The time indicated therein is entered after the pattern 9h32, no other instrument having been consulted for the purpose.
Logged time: 12h59
